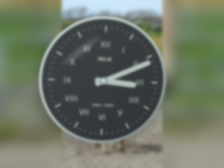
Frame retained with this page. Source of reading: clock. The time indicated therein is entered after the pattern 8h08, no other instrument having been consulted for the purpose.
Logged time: 3h11
